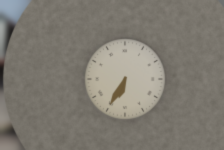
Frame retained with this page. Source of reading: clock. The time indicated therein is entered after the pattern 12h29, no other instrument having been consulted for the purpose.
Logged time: 6h35
